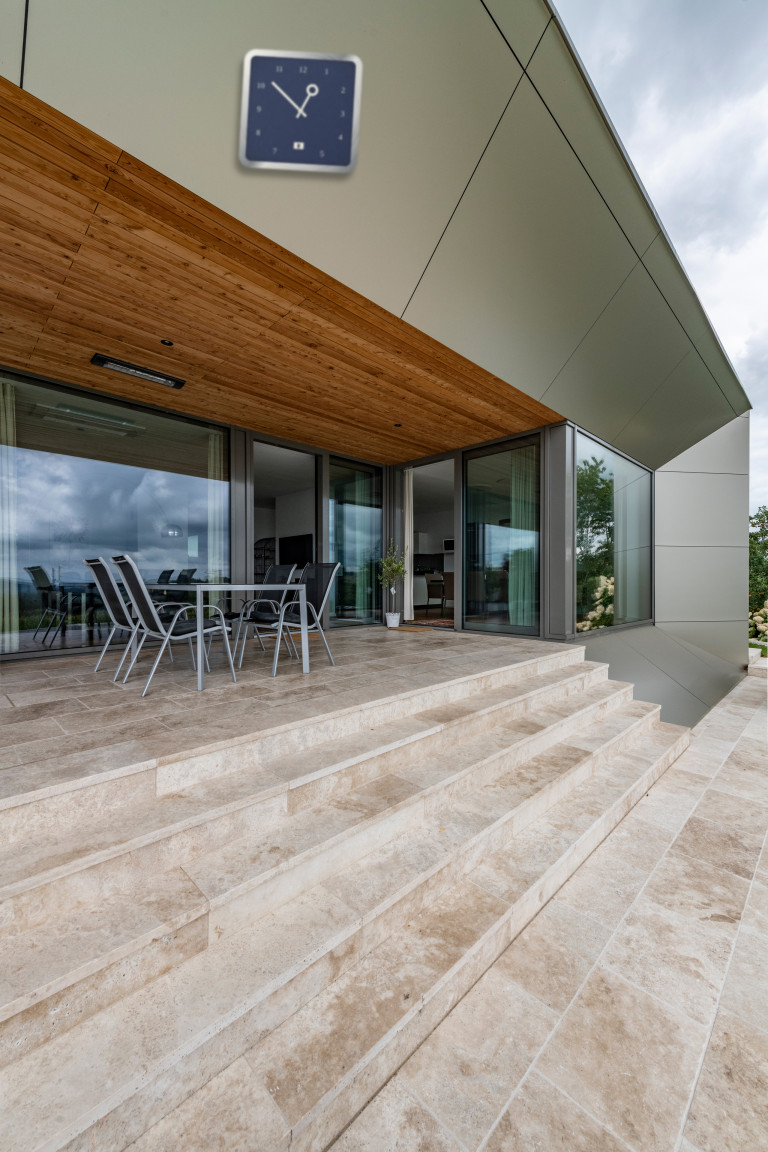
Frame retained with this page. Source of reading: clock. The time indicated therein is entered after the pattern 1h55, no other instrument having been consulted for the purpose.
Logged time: 12h52
